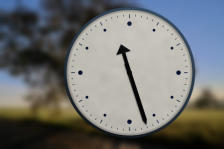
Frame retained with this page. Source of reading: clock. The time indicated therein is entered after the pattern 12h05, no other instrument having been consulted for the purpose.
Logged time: 11h27
